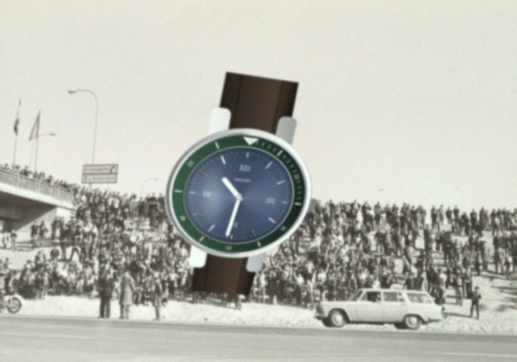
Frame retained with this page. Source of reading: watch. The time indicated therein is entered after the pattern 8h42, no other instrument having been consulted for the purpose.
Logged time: 10h31
